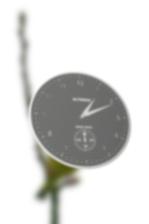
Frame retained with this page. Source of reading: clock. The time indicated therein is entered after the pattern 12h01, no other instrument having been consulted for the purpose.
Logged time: 1h11
